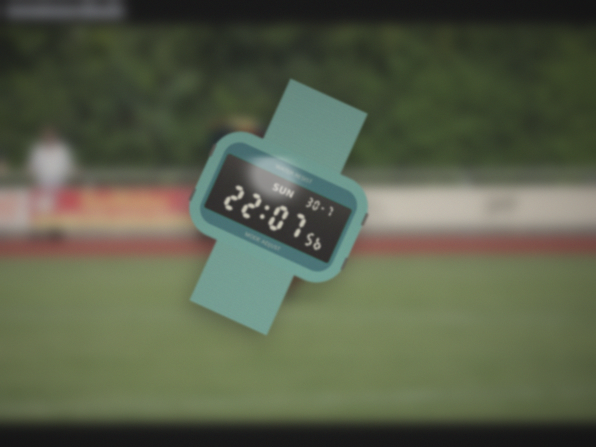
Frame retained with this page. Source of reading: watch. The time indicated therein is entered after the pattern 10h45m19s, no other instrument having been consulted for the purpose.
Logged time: 22h07m56s
